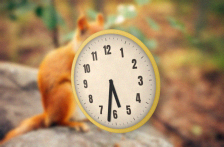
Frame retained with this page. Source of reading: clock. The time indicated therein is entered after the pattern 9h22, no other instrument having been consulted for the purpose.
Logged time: 5h32
